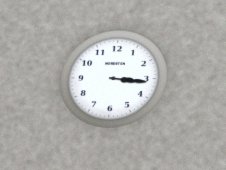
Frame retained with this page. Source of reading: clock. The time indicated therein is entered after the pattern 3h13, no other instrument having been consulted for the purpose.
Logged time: 3h16
